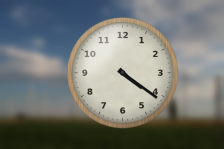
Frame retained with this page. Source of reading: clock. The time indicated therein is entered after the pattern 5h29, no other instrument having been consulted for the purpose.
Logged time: 4h21
